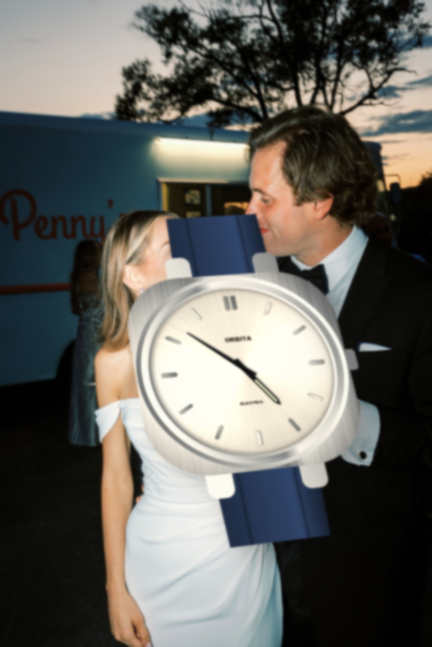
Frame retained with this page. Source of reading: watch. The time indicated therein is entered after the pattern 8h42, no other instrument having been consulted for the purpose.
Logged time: 4h52
